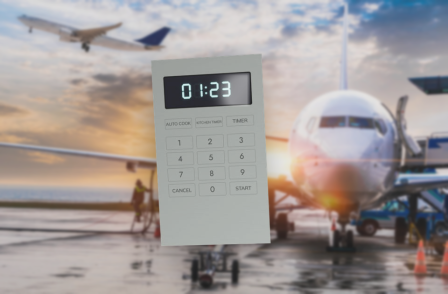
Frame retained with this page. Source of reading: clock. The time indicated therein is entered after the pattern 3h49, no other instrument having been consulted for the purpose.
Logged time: 1h23
